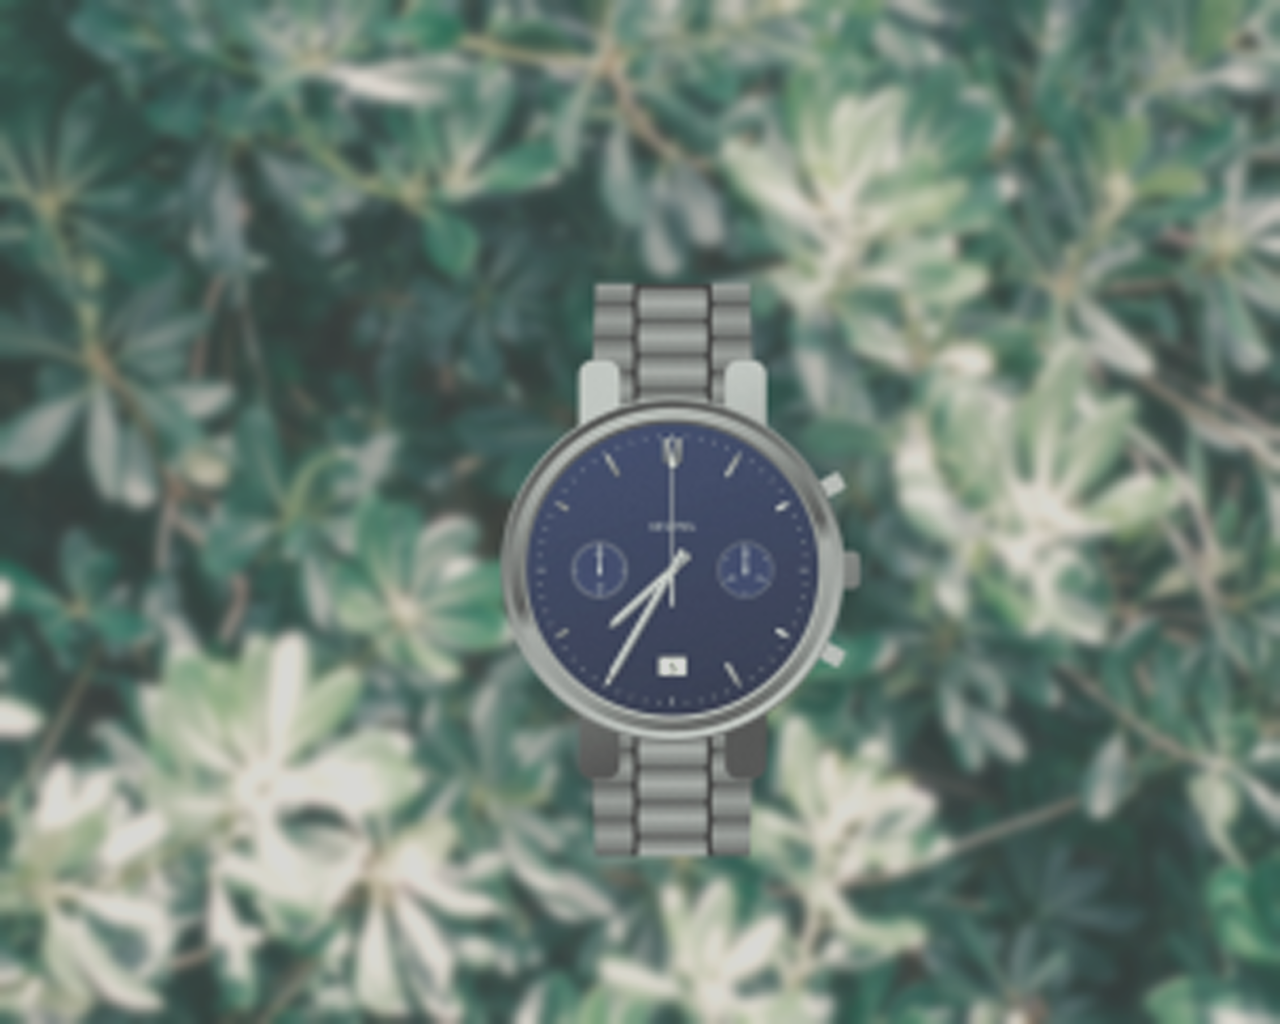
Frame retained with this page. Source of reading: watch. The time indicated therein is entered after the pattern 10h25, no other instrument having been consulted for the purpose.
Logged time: 7h35
